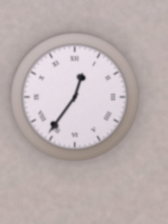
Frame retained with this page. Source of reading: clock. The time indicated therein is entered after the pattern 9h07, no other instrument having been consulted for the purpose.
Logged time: 12h36
